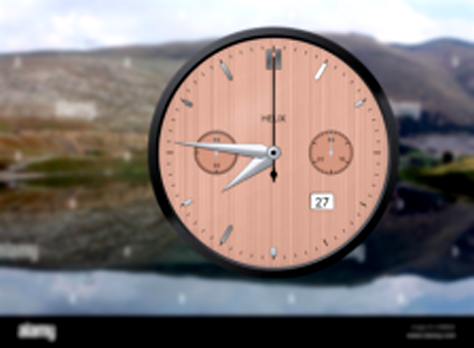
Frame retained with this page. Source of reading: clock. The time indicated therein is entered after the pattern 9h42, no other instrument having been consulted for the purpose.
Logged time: 7h46
